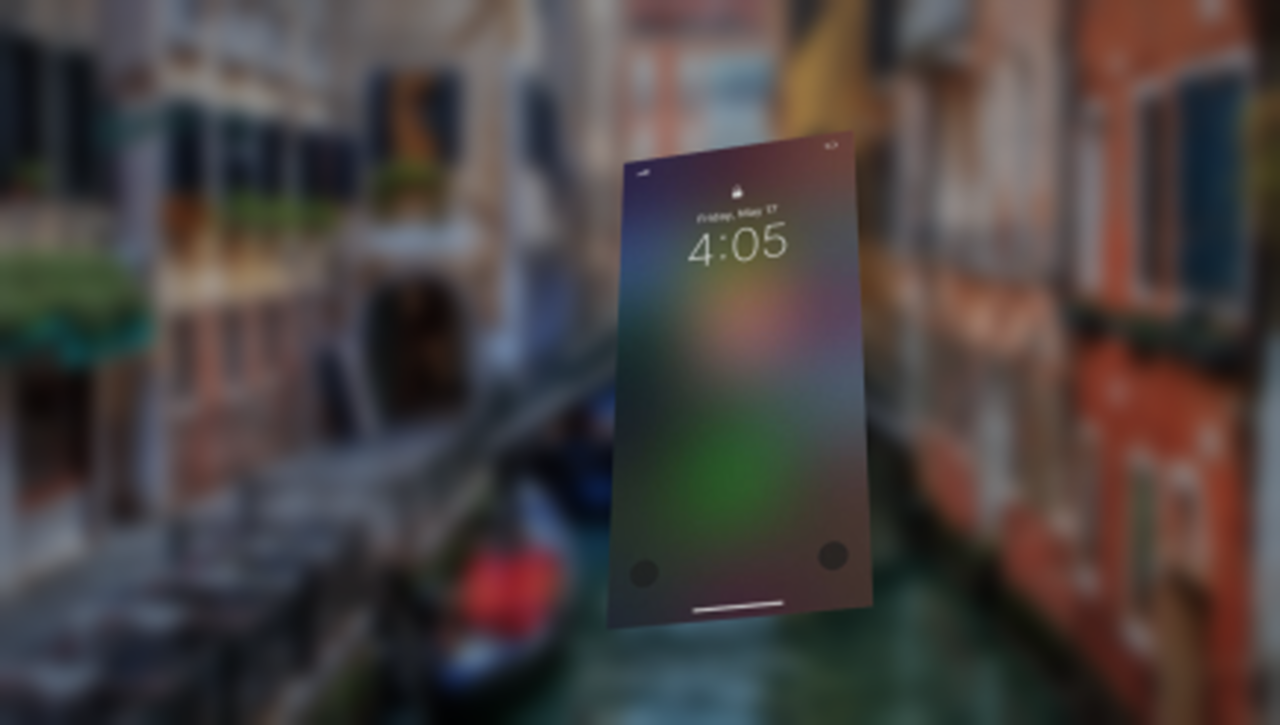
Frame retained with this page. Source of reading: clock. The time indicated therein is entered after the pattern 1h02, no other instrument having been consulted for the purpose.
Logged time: 4h05
